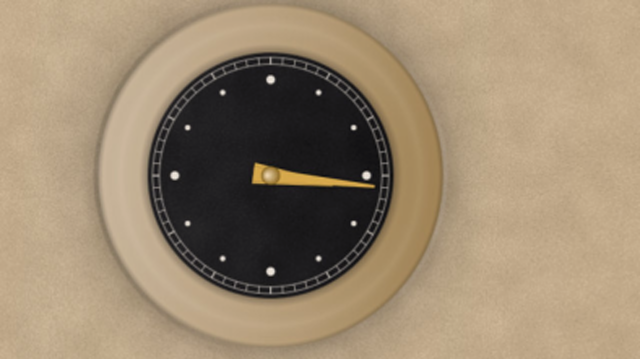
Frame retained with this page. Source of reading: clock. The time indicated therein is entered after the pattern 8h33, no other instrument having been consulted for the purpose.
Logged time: 3h16
